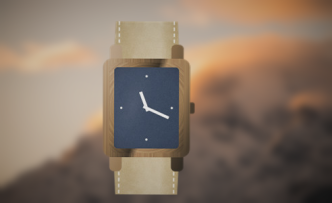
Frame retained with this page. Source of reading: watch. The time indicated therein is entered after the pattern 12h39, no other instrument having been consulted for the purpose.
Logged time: 11h19
